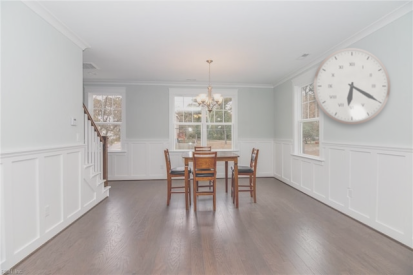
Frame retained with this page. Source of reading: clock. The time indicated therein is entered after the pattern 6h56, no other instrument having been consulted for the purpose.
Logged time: 6h20
